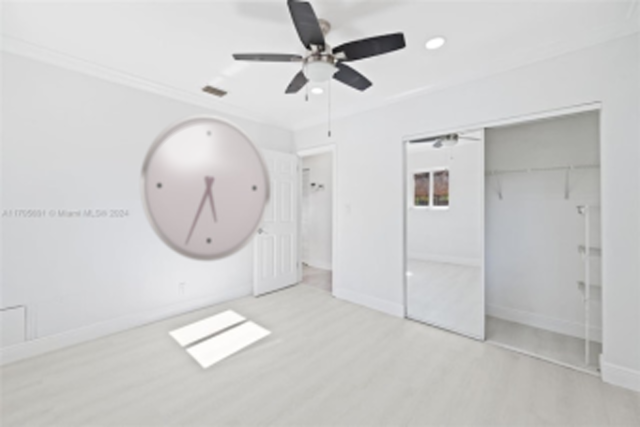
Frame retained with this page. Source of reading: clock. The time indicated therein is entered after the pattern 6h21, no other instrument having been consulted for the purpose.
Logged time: 5h34
